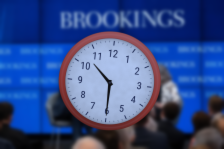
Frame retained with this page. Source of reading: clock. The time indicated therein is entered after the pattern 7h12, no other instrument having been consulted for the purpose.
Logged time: 10h30
